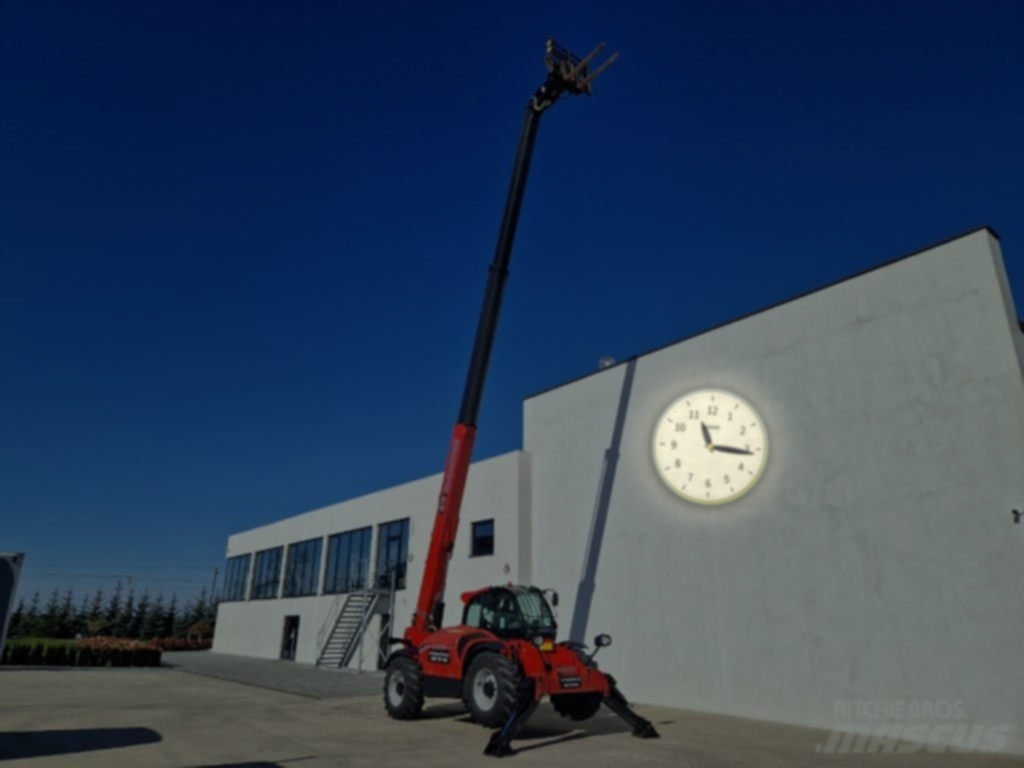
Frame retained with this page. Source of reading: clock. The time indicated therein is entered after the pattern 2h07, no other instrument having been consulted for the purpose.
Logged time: 11h16
